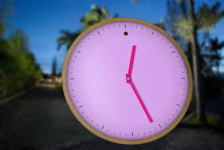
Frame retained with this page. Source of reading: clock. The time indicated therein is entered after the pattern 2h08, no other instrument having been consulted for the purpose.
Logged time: 12h26
